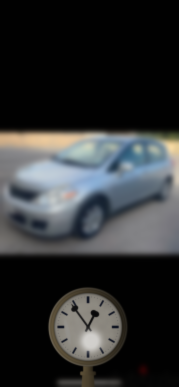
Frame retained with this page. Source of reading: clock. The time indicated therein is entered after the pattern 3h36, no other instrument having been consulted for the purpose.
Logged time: 12h54
